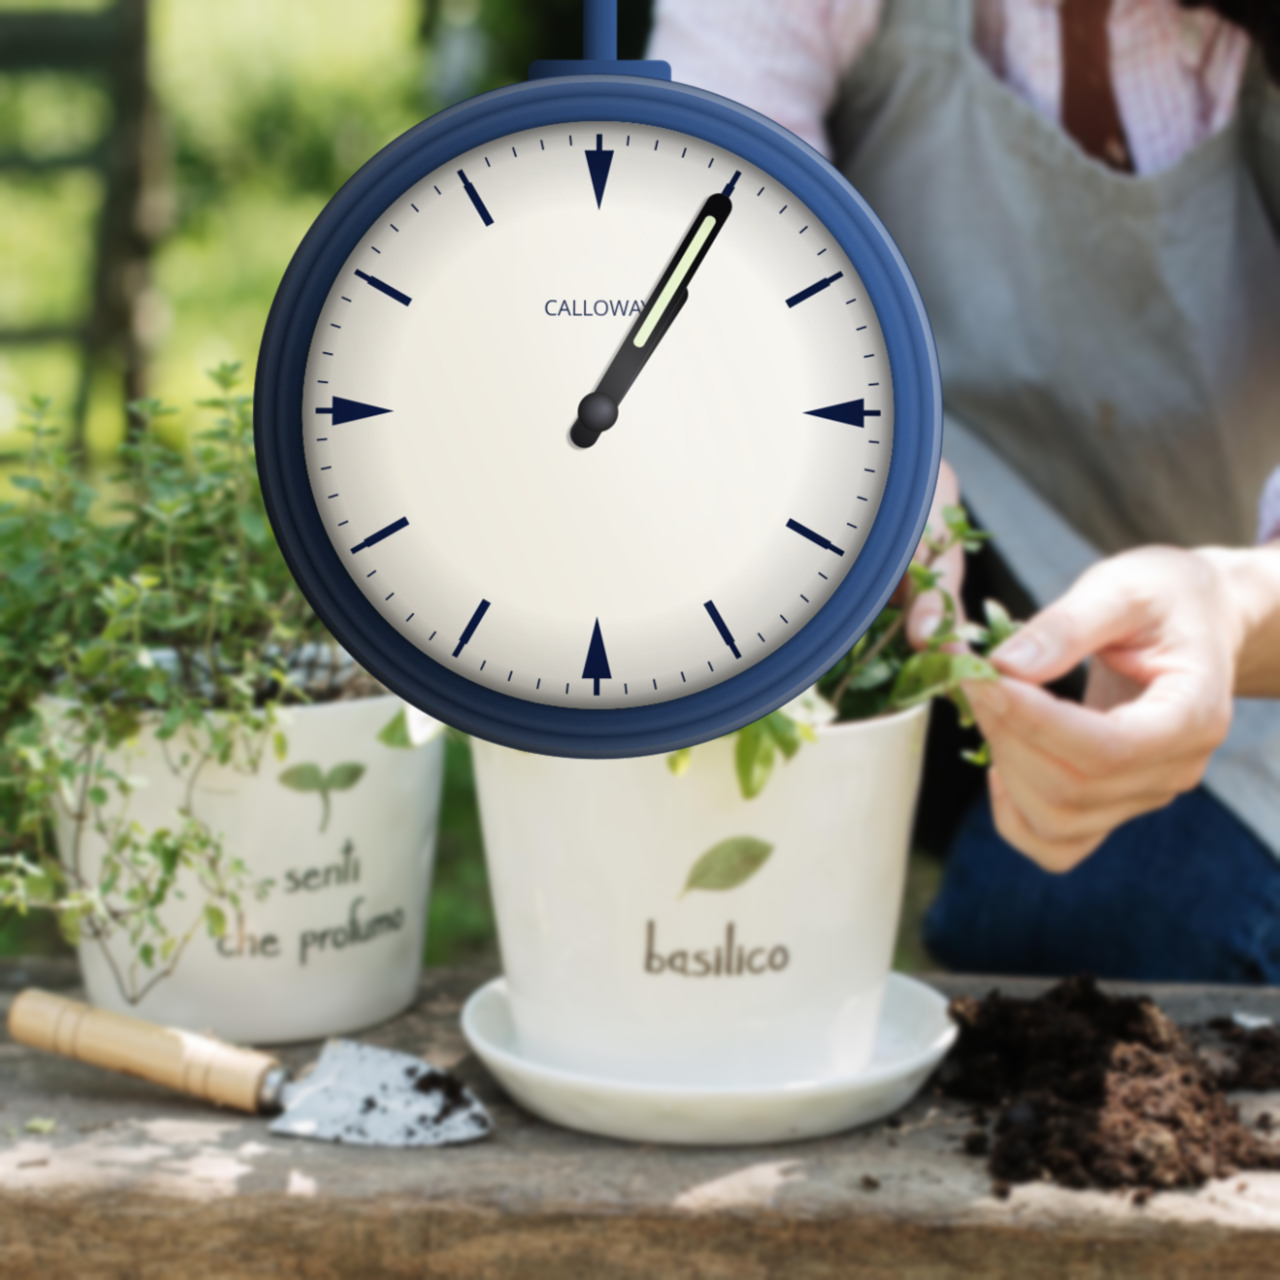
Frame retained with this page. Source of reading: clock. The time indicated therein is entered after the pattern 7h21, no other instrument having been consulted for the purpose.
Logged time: 1h05
